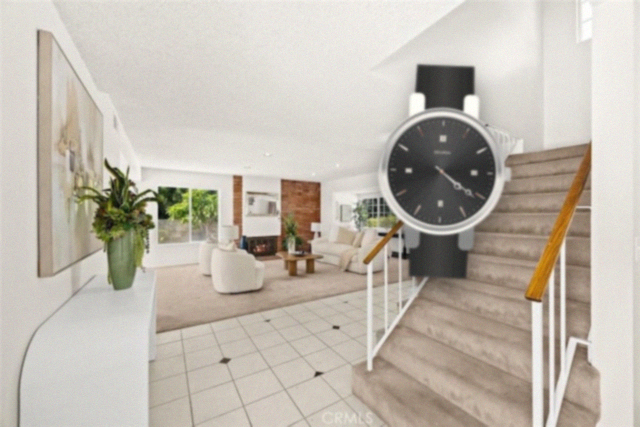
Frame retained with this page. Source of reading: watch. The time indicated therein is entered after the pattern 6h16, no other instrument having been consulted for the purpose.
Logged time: 4h21
